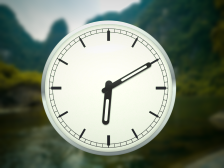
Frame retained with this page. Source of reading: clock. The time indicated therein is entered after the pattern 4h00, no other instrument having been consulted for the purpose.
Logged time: 6h10
